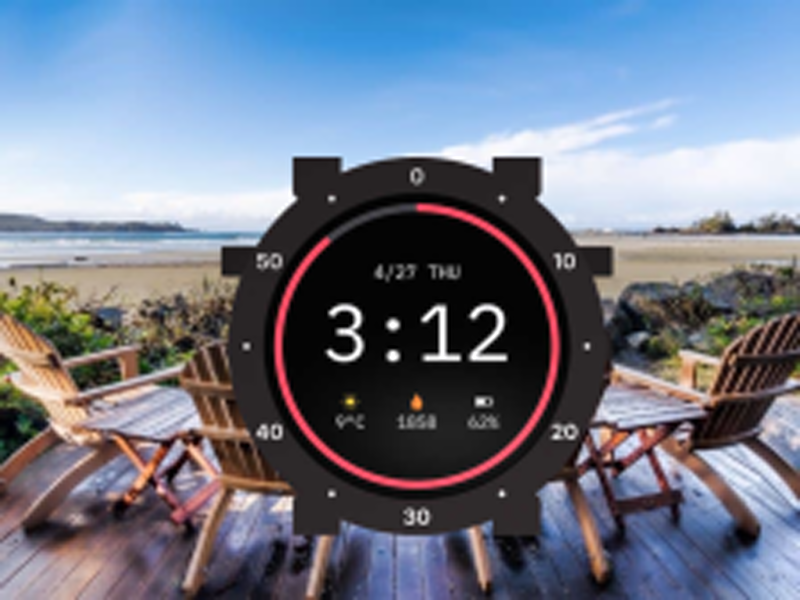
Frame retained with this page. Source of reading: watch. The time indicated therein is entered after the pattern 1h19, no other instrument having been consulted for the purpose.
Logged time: 3h12
